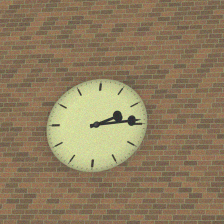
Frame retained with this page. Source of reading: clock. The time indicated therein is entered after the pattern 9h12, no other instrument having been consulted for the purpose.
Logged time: 2h14
